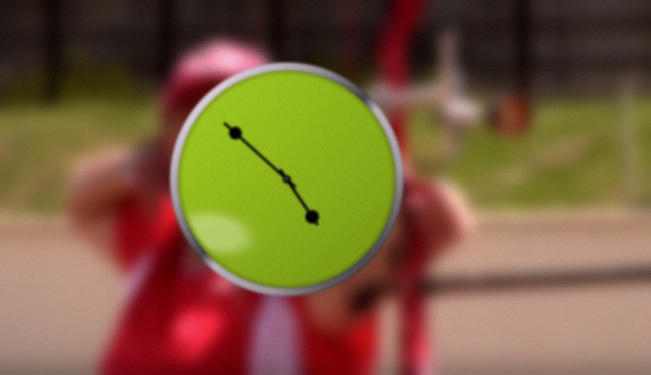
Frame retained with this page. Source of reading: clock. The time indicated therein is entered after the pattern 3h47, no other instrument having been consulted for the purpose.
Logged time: 4h52
